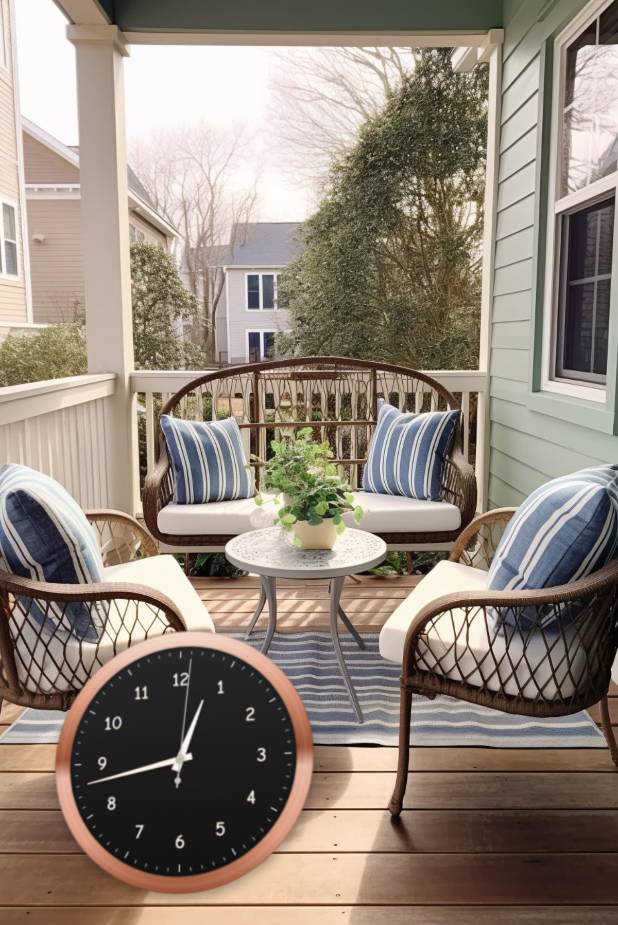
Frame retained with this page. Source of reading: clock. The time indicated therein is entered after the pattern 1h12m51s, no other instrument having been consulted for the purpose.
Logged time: 12h43m01s
